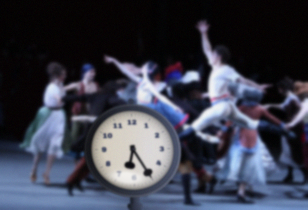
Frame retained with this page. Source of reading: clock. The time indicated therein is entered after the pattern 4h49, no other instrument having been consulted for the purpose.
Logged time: 6h25
